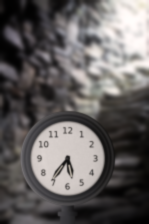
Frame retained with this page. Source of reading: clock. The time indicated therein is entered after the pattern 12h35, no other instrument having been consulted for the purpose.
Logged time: 5h36
